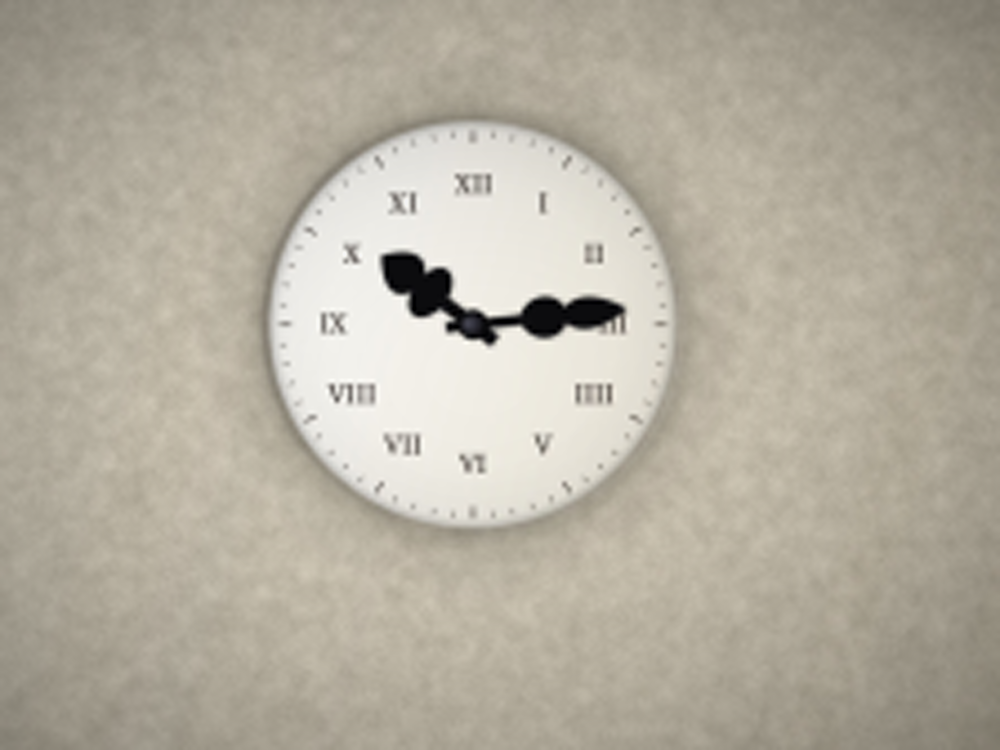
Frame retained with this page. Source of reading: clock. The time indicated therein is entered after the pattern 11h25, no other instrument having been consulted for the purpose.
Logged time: 10h14
